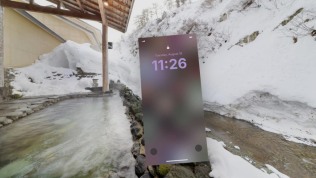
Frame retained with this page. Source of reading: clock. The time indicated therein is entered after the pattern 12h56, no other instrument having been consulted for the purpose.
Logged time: 11h26
